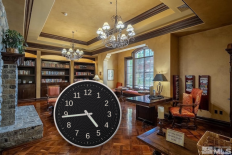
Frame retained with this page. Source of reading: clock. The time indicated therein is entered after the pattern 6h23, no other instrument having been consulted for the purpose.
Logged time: 4h44
